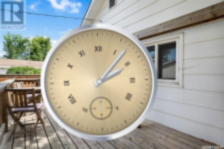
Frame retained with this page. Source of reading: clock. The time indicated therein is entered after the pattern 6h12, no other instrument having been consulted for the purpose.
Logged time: 2h07
